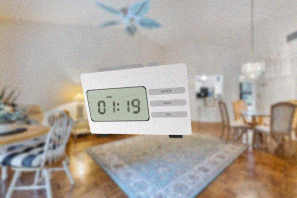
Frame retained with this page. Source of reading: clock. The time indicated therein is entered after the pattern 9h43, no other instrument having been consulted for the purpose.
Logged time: 1h19
